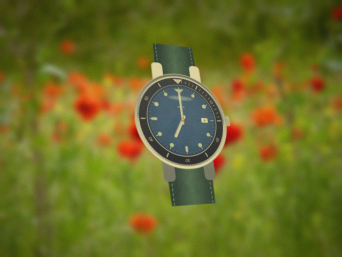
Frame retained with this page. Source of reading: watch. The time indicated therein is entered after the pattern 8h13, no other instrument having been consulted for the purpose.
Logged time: 7h00
